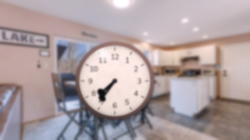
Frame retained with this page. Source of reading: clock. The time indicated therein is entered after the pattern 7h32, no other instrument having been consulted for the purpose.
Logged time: 7h36
